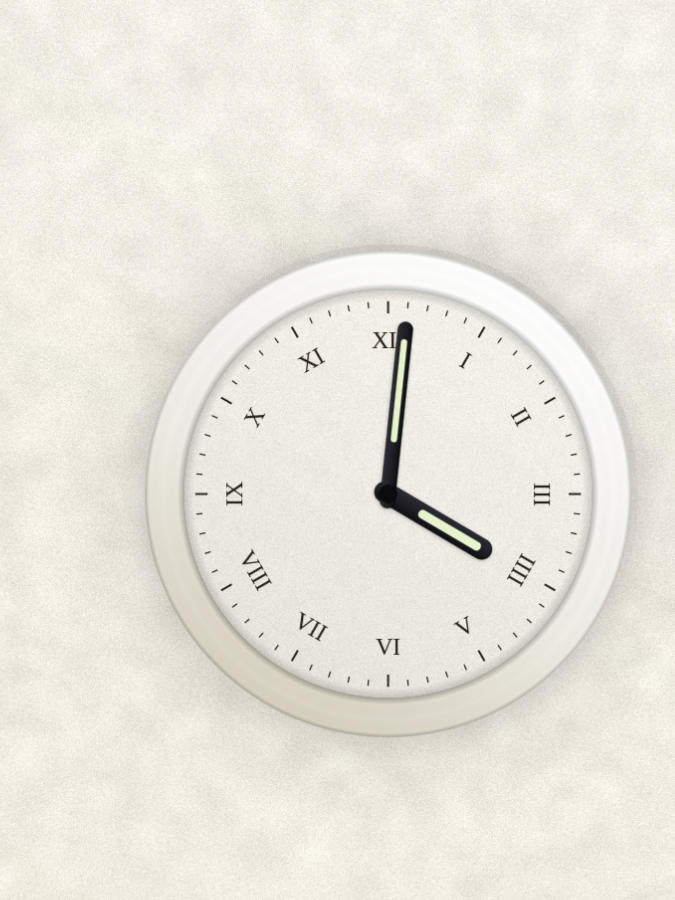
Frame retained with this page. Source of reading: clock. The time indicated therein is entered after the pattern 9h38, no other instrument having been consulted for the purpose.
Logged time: 4h01
